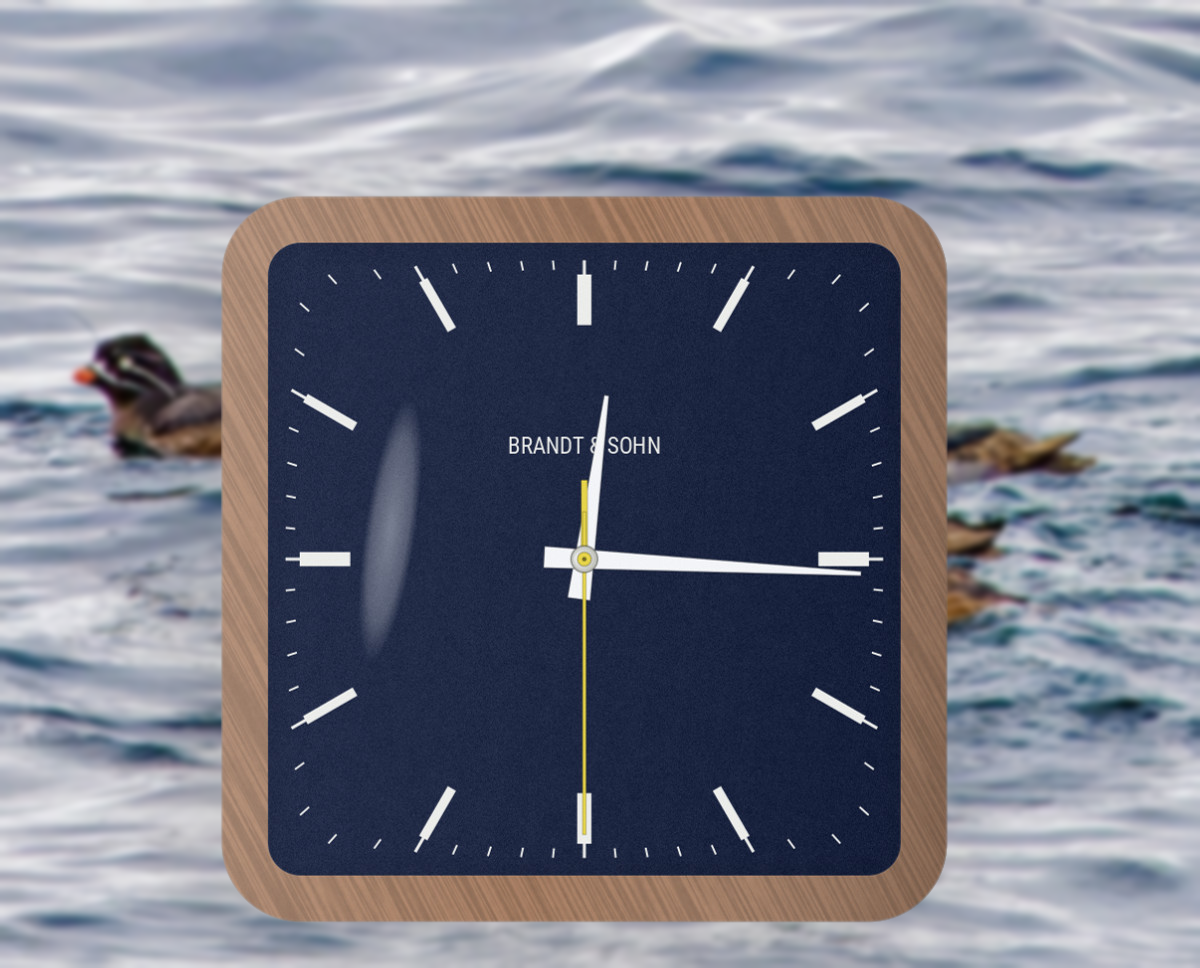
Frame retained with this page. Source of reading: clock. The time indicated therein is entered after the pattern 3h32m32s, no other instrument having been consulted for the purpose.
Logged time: 12h15m30s
